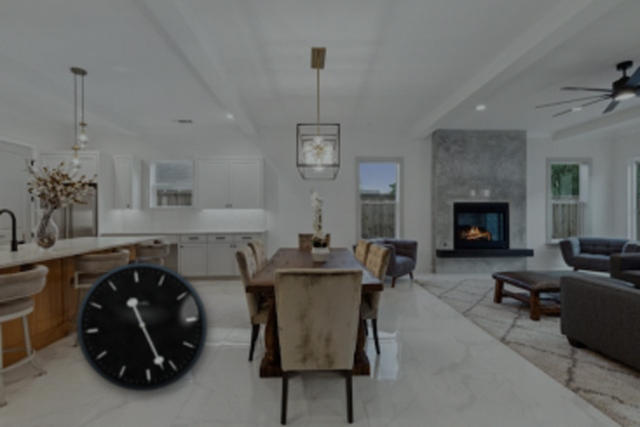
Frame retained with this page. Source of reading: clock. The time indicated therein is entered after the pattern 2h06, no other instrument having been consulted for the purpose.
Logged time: 11h27
